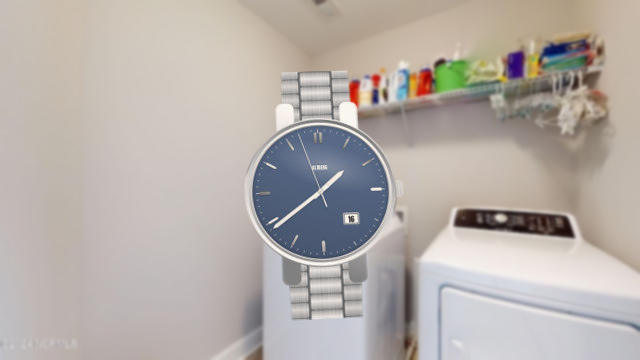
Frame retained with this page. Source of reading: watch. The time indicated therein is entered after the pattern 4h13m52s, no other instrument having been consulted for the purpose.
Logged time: 1h38m57s
